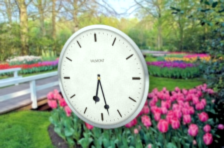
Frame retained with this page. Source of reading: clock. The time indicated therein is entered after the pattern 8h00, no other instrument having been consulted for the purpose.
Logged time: 6h28
